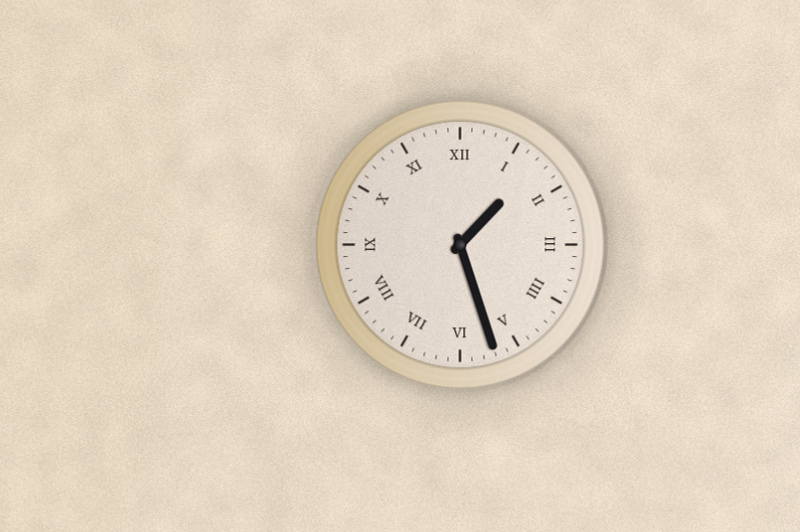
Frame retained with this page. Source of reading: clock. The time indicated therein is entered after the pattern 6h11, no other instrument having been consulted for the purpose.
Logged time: 1h27
